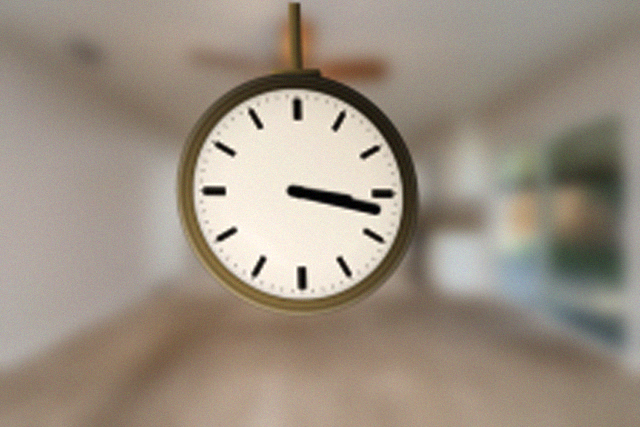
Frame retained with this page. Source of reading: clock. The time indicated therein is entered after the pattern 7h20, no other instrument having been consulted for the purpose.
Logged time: 3h17
